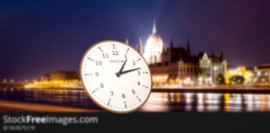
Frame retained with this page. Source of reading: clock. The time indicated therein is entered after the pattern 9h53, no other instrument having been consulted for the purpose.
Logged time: 1h13
